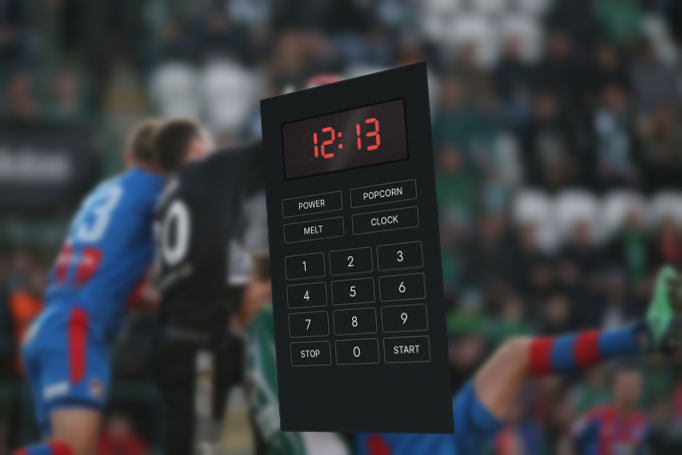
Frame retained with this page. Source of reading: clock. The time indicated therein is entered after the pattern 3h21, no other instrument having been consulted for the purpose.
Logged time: 12h13
